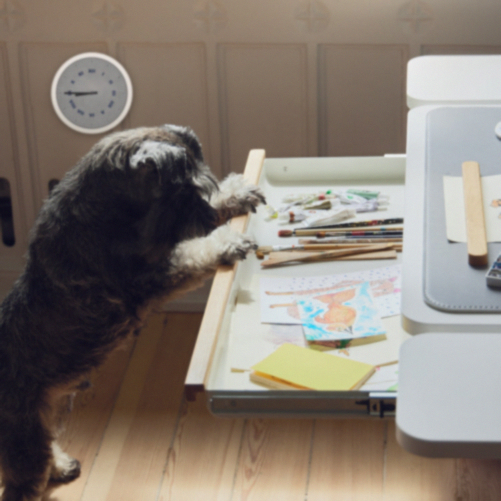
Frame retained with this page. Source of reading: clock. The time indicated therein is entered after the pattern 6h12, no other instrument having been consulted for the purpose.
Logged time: 8h45
